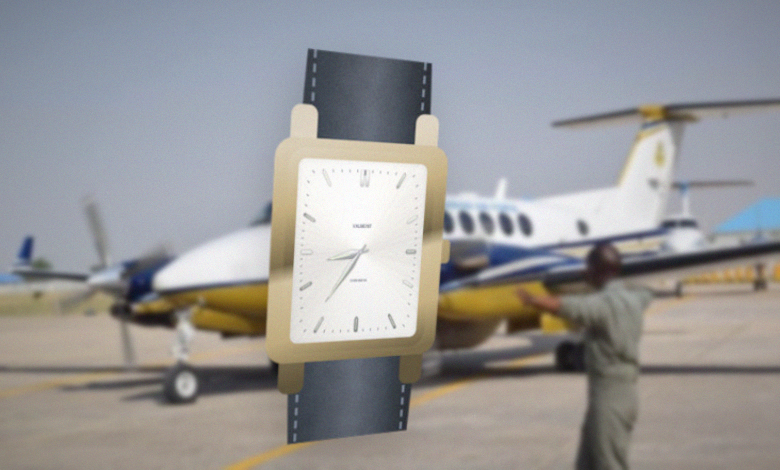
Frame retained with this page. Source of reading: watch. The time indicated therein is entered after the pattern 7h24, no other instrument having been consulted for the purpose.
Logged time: 8h36
